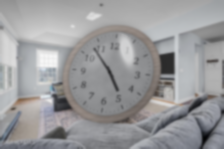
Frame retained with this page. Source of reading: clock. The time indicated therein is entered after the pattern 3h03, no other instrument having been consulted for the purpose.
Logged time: 4h53
